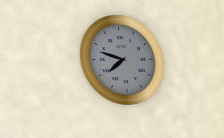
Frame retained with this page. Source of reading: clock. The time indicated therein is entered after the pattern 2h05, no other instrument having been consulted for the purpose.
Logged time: 7h48
